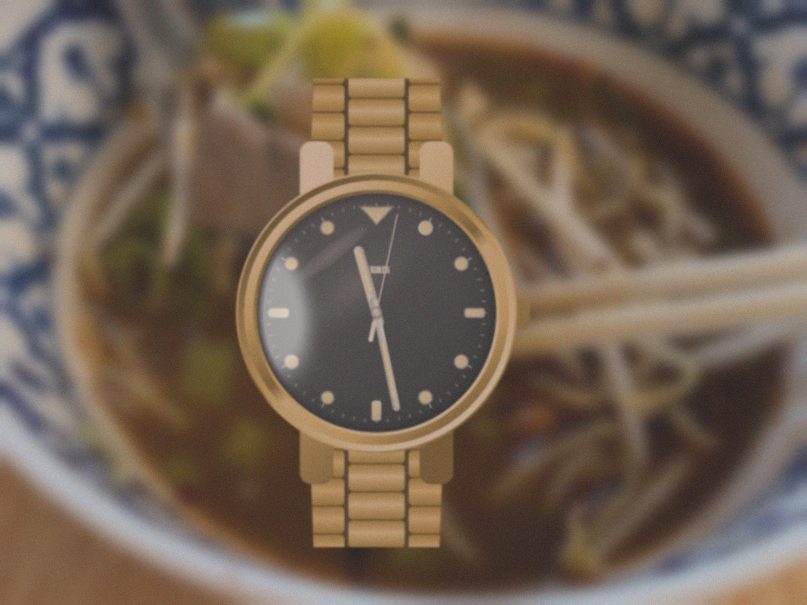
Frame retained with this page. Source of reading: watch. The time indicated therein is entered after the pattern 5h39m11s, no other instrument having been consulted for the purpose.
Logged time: 11h28m02s
